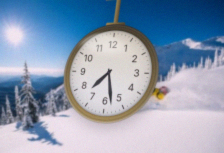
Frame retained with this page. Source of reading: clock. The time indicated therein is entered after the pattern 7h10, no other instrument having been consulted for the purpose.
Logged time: 7h28
